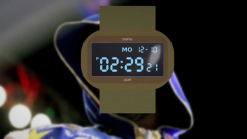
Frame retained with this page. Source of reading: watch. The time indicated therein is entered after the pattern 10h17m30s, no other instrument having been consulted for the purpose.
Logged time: 2h29m21s
